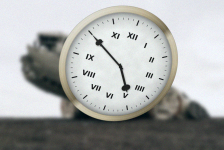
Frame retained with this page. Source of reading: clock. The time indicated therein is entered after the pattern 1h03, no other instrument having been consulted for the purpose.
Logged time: 4h50
